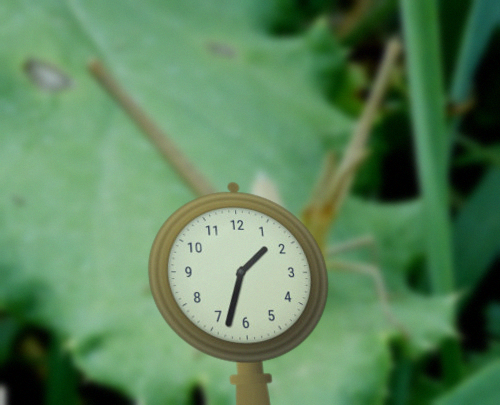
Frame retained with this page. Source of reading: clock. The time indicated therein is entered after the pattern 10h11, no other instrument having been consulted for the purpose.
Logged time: 1h33
